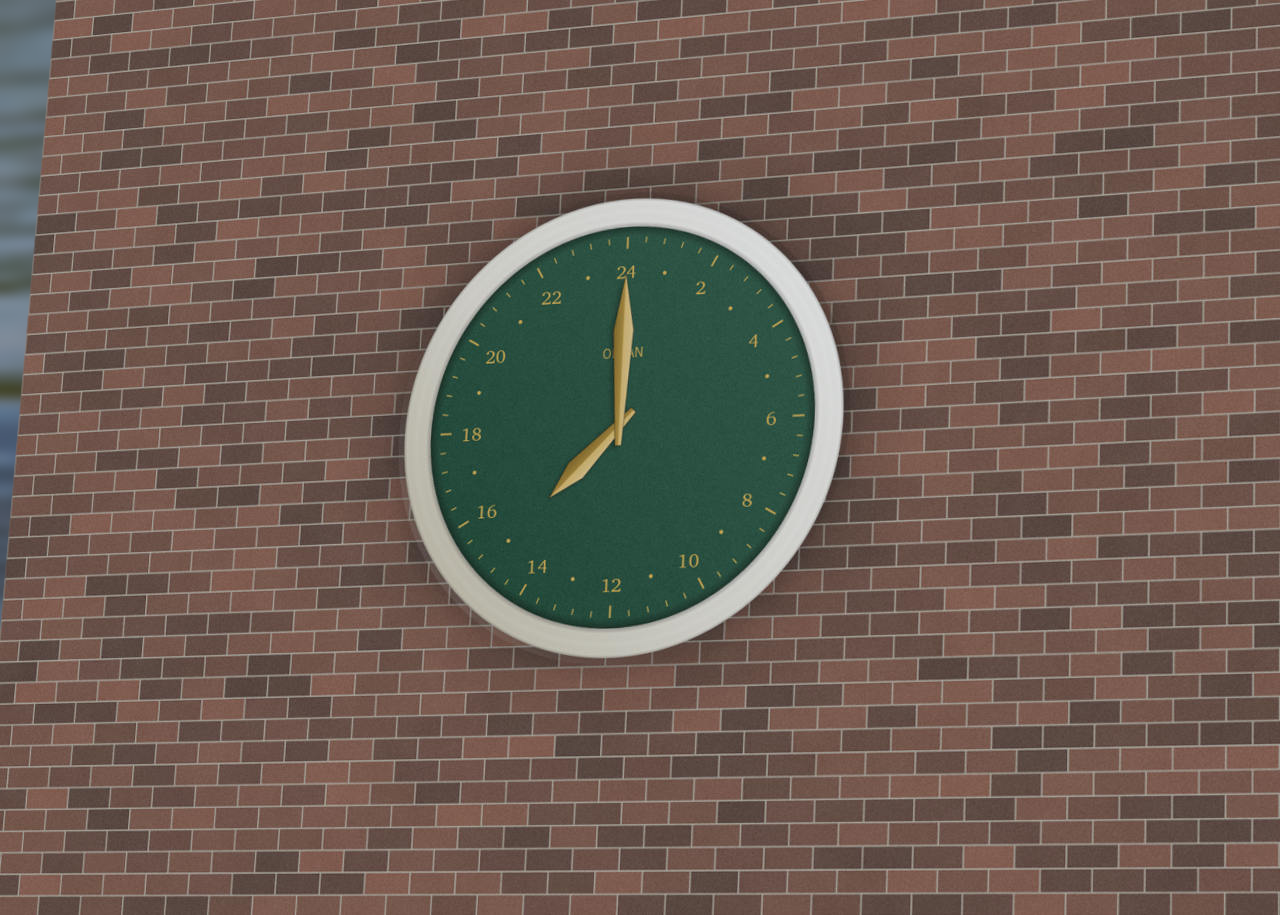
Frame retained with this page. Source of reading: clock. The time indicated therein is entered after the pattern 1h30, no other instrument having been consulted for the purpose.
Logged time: 15h00
